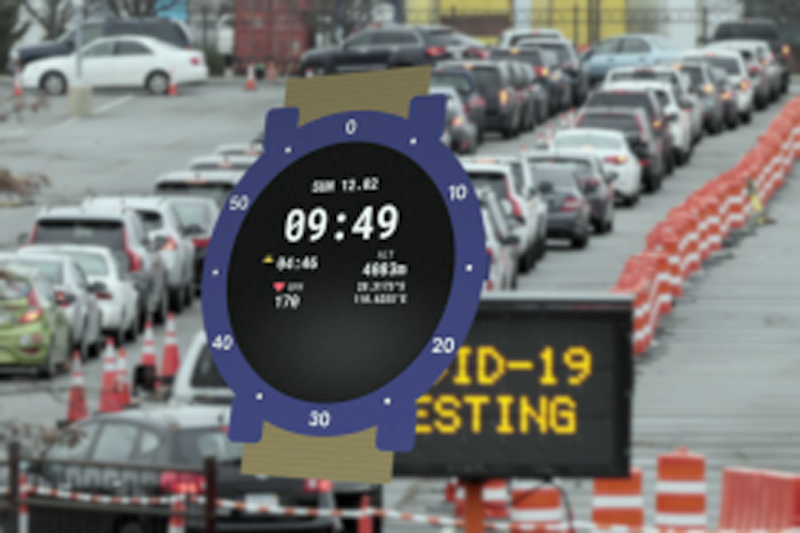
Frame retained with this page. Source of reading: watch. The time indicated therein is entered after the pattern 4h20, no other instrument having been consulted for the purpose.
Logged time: 9h49
